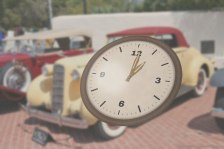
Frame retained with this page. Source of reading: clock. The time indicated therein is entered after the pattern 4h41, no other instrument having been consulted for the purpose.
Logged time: 1h01
